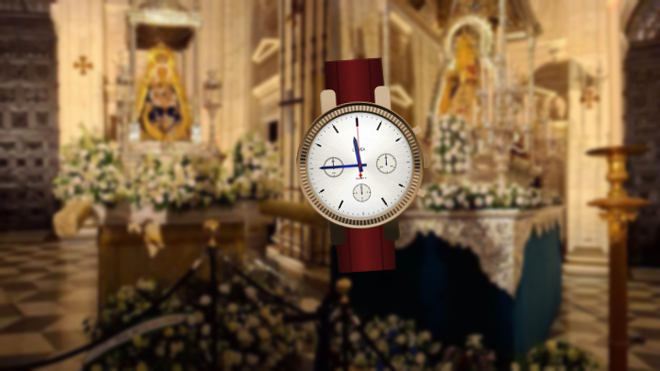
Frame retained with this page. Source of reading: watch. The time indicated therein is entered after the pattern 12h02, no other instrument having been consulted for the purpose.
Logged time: 11h45
